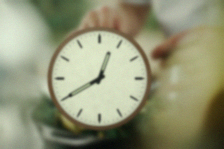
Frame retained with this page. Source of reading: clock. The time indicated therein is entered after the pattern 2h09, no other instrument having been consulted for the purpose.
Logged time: 12h40
